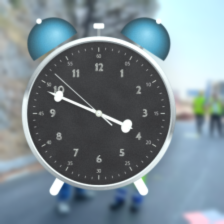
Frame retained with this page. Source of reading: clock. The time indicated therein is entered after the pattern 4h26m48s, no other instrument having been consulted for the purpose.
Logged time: 3h48m52s
